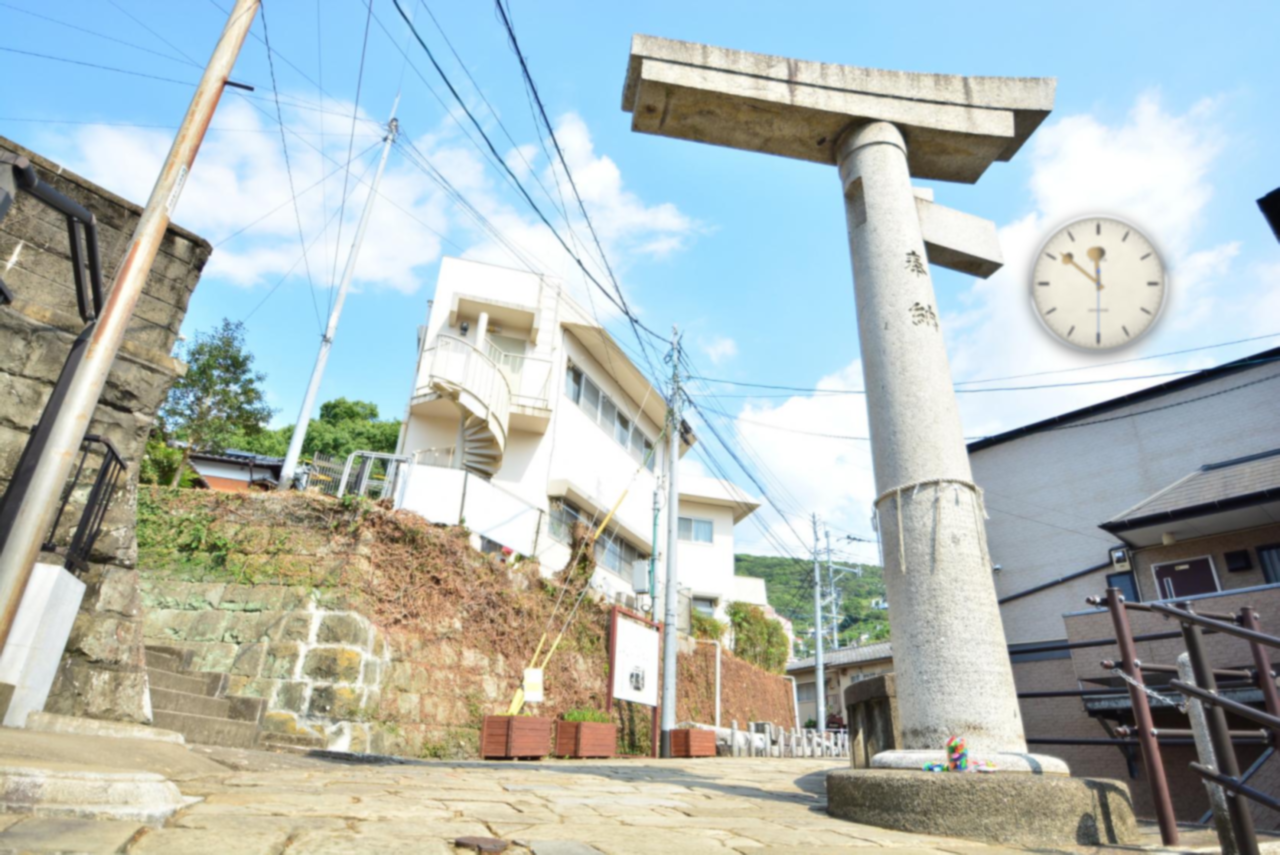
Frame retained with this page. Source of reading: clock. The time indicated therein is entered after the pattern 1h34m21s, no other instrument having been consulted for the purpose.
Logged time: 11h51m30s
